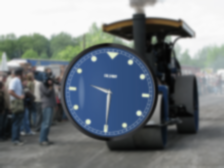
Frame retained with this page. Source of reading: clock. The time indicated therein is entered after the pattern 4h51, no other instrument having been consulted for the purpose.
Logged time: 9h30
